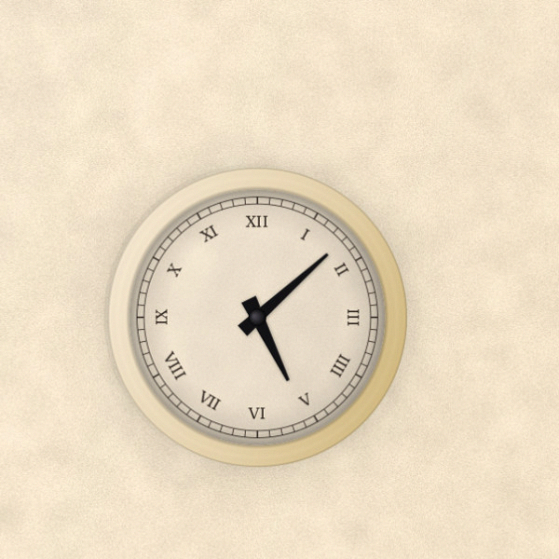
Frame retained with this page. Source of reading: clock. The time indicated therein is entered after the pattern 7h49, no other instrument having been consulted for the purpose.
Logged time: 5h08
